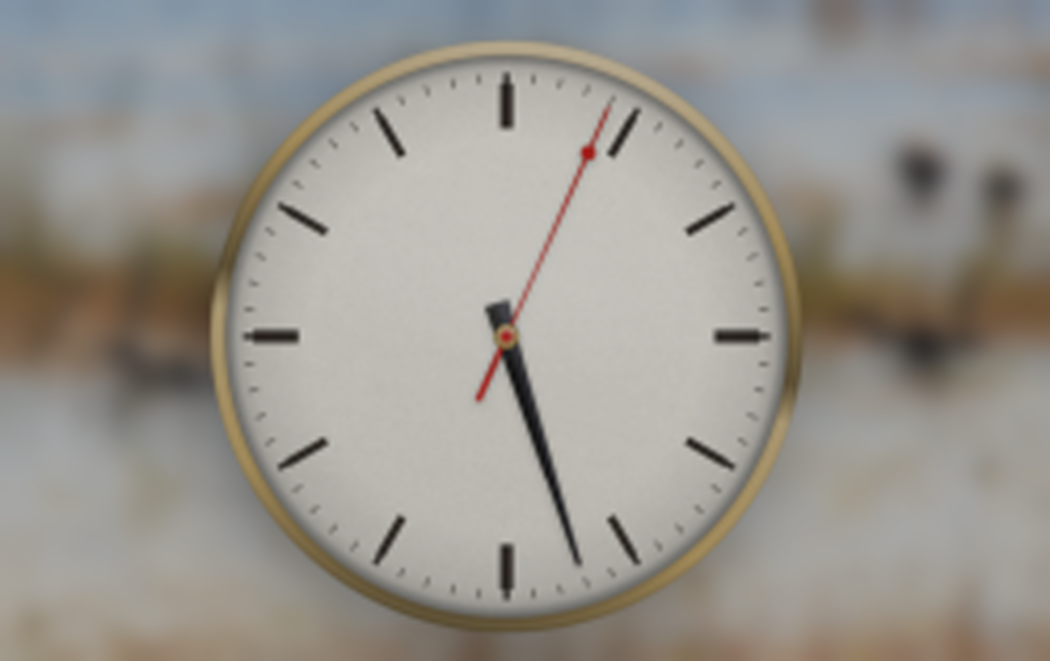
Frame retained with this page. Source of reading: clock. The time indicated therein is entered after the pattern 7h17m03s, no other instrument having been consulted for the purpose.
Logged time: 5h27m04s
